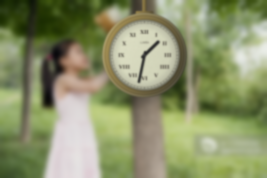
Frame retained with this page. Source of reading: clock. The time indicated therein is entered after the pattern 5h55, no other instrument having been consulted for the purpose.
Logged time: 1h32
